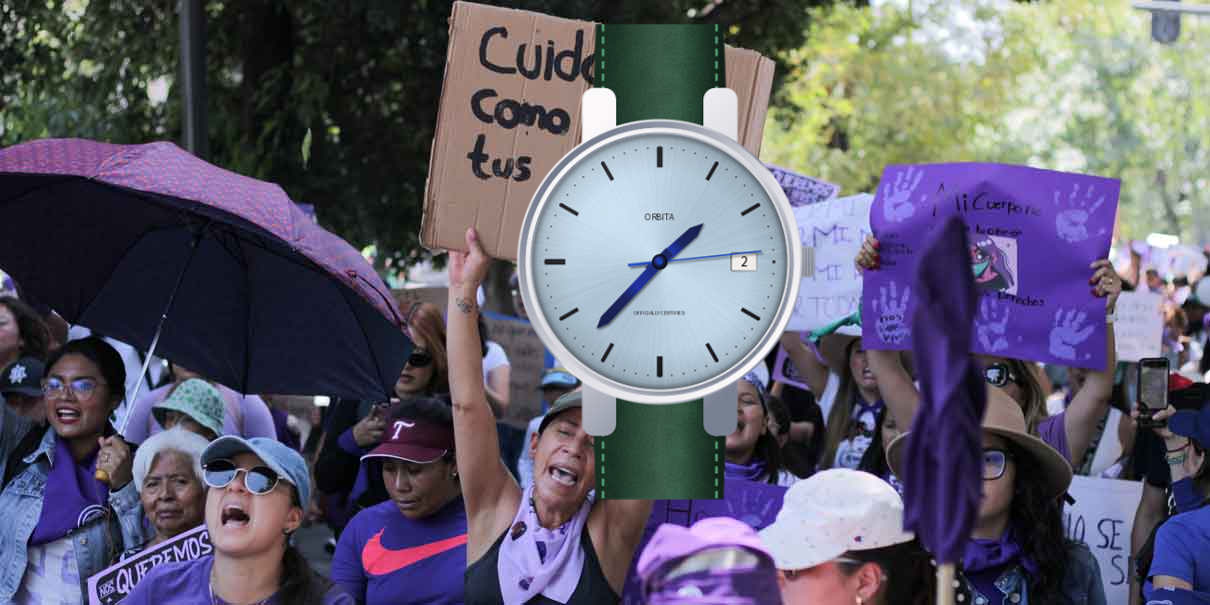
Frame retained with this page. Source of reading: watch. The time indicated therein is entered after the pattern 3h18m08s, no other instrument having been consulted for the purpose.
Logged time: 1h37m14s
